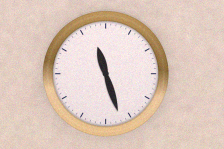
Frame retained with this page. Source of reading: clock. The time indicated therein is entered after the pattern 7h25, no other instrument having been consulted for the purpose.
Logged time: 11h27
